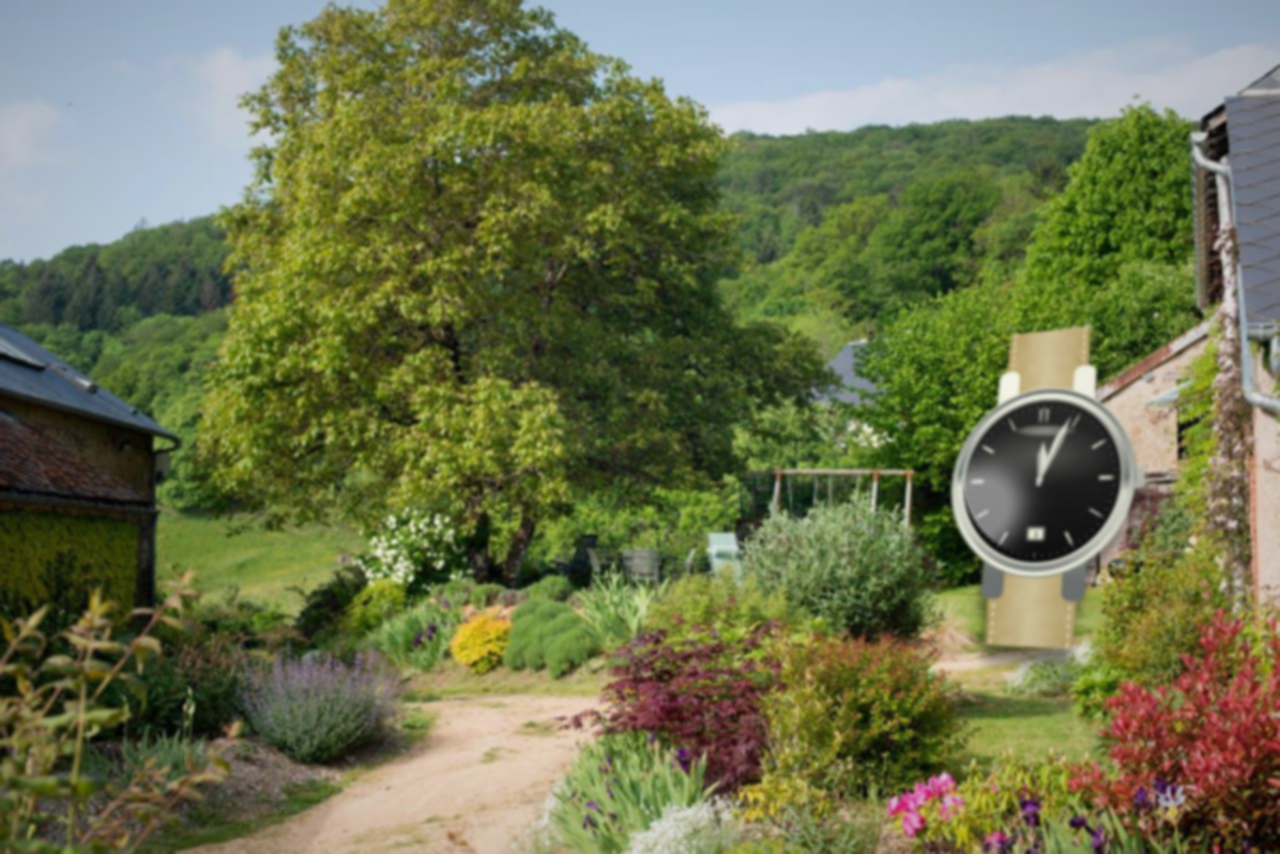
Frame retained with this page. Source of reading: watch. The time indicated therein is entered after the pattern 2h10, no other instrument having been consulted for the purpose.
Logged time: 12h04
